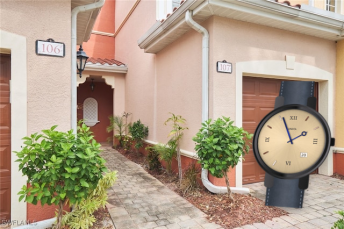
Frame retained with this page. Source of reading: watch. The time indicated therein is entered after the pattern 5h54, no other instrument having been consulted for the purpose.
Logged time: 1h56
